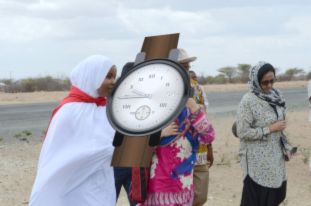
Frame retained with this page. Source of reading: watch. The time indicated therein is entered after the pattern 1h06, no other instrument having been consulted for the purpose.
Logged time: 9h45
